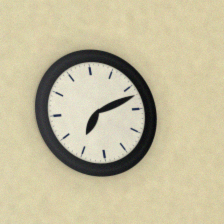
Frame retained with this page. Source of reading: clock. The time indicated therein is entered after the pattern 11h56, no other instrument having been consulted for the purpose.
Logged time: 7h12
